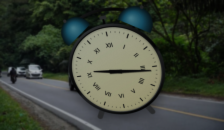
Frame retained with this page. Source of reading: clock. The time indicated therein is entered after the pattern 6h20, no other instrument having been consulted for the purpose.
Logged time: 9h16
